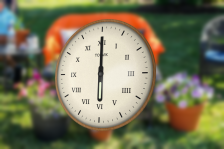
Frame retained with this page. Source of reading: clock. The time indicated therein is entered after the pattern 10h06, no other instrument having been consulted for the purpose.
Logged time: 6h00
